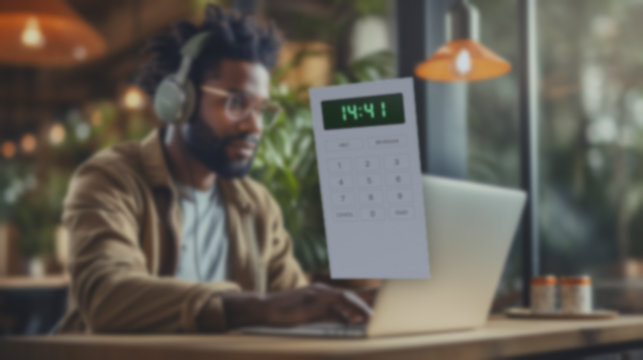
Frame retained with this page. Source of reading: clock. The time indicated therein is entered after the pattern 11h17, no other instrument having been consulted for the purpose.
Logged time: 14h41
